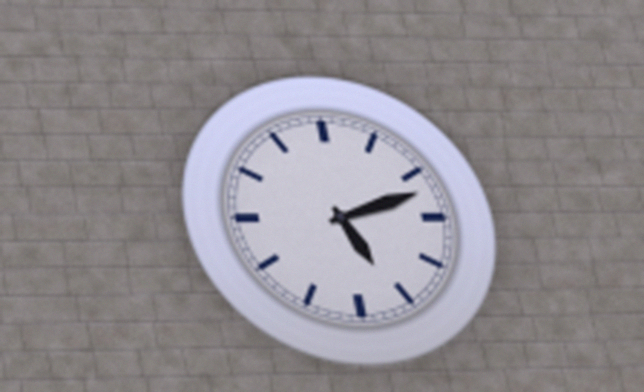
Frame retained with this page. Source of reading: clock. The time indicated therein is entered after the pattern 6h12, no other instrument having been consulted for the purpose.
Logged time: 5h12
